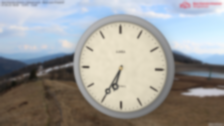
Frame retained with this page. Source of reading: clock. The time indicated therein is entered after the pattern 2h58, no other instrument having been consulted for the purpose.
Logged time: 6h35
